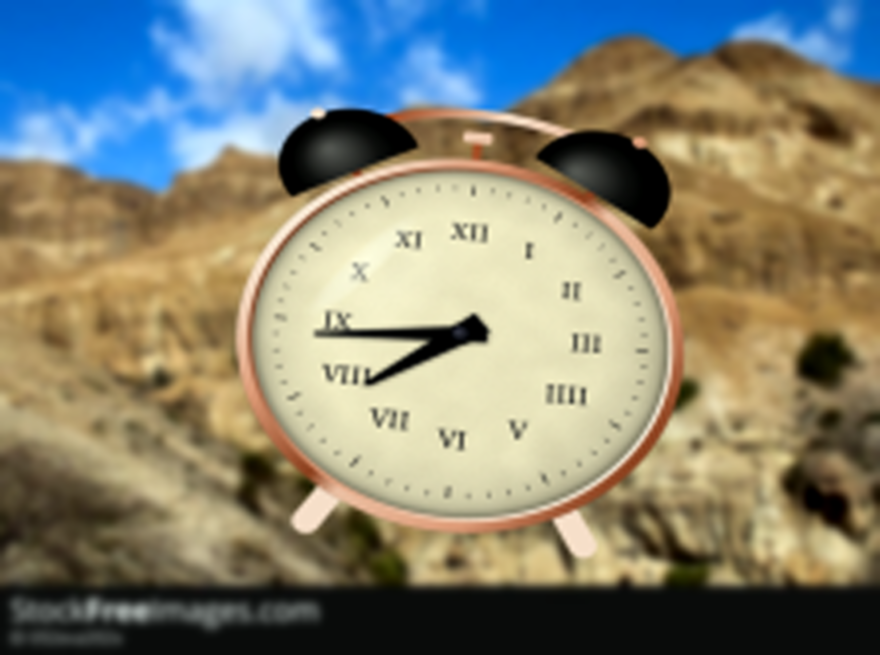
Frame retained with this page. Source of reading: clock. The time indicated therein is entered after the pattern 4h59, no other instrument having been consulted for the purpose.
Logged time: 7h44
